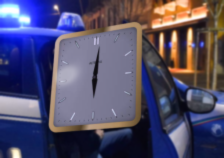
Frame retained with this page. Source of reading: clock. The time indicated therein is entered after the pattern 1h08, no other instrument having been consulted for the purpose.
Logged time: 6h01
